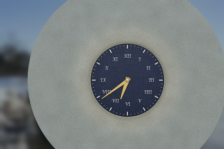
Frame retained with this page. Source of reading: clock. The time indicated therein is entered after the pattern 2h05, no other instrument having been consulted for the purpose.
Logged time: 6h39
